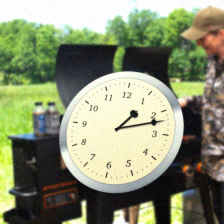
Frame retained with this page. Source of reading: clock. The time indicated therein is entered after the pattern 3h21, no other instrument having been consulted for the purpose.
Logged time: 1h12
